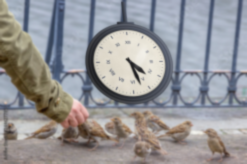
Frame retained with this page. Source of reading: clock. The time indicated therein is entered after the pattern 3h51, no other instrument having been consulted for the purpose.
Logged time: 4h27
